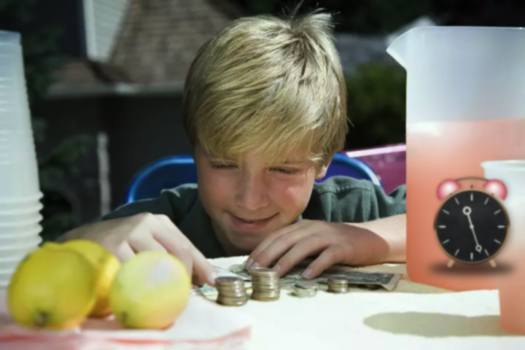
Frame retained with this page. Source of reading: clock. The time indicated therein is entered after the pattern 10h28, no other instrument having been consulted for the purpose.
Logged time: 11h27
